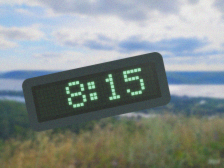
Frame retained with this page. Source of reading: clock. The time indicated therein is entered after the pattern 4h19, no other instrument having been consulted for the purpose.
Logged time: 8h15
